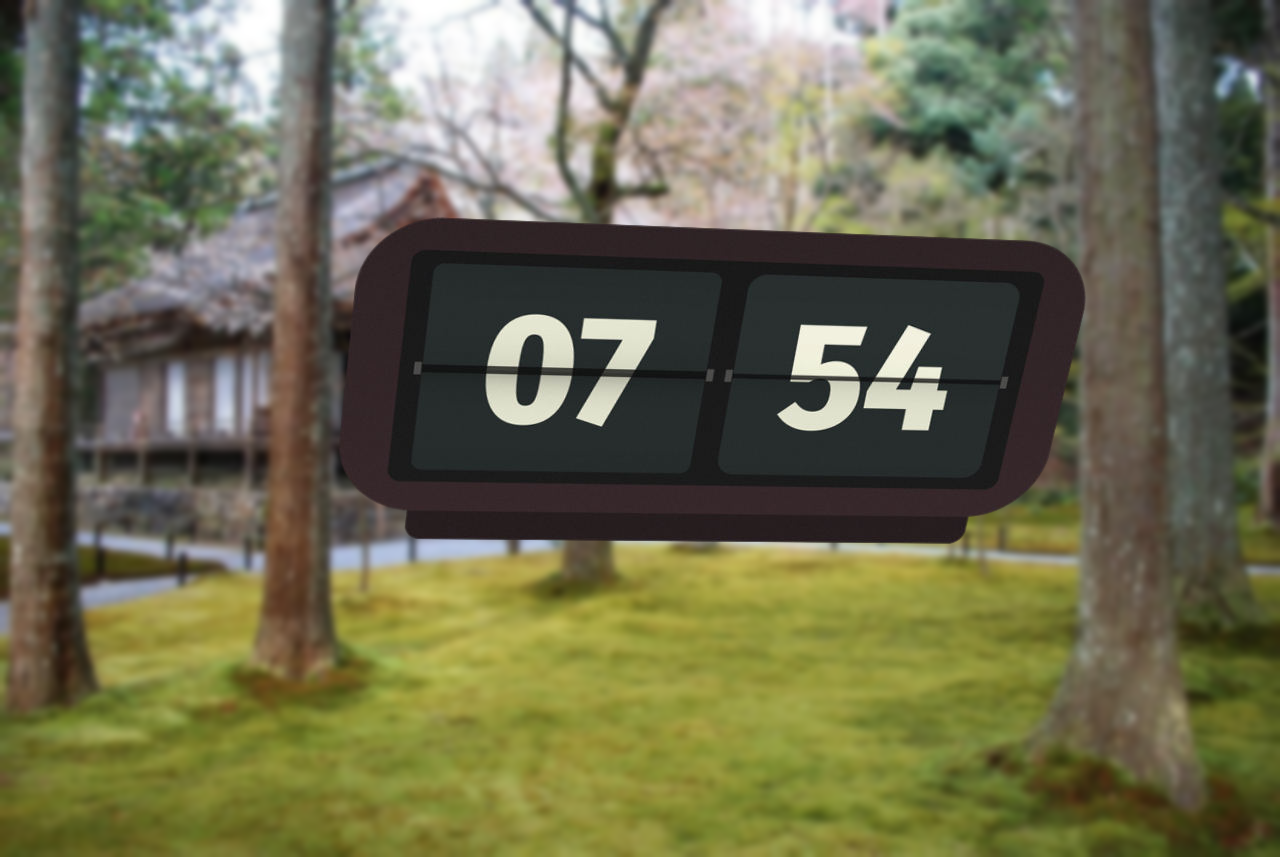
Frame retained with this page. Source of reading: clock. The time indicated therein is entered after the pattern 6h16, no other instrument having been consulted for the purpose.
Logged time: 7h54
